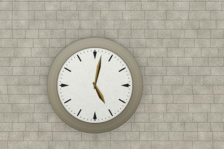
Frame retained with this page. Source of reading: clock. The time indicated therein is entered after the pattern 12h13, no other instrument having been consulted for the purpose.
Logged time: 5h02
